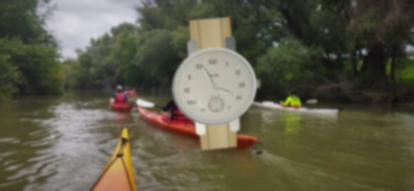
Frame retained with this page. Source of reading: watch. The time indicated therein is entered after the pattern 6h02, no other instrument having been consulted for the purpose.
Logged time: 3h56
